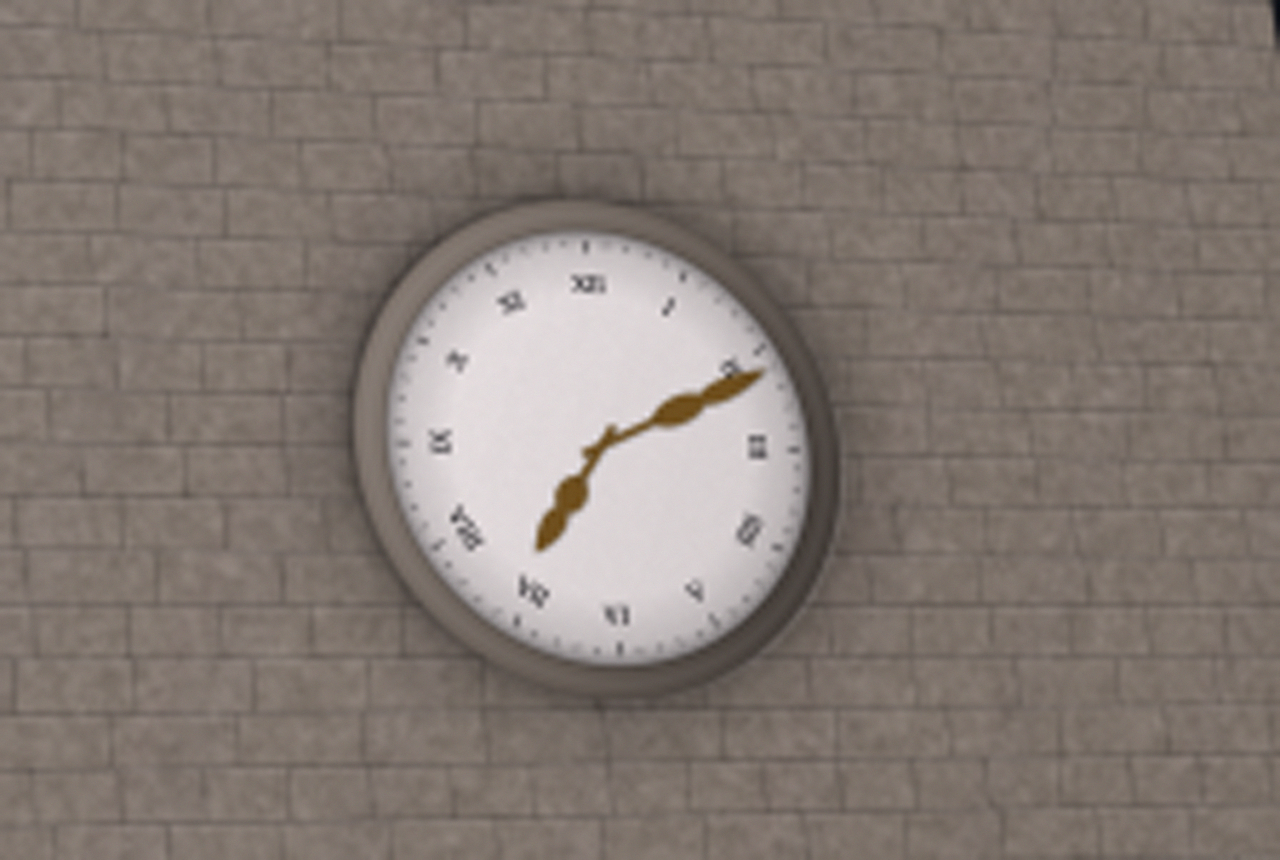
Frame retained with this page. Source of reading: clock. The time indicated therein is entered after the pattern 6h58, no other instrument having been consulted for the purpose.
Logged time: 7h11
